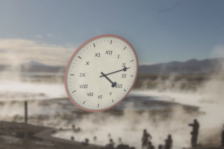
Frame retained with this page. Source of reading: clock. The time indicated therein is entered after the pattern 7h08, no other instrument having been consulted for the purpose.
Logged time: 4h12
